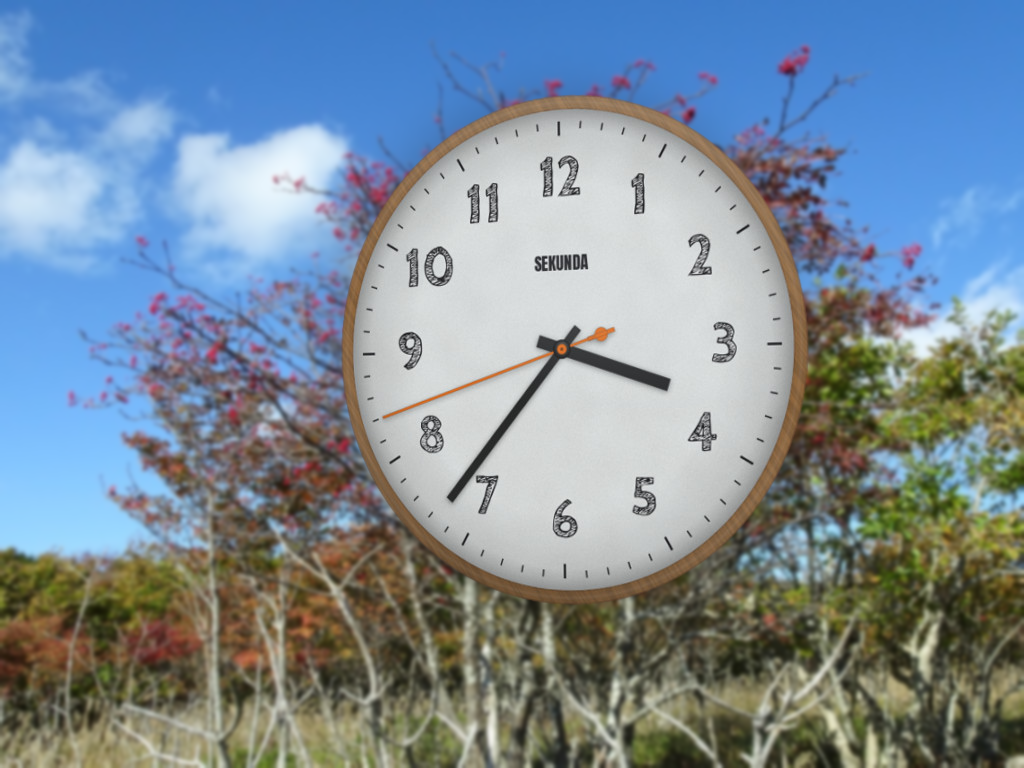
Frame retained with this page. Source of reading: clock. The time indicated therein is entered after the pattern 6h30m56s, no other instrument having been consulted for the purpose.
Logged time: 3h36m42s
